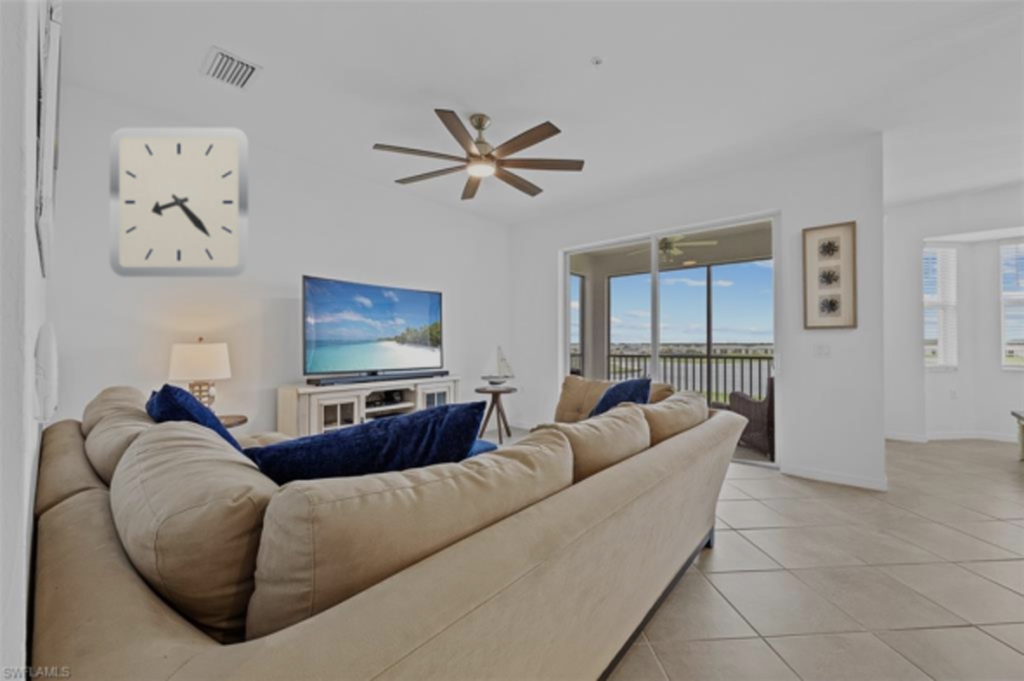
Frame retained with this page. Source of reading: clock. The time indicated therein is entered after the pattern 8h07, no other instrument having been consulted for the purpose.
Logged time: 8h23
